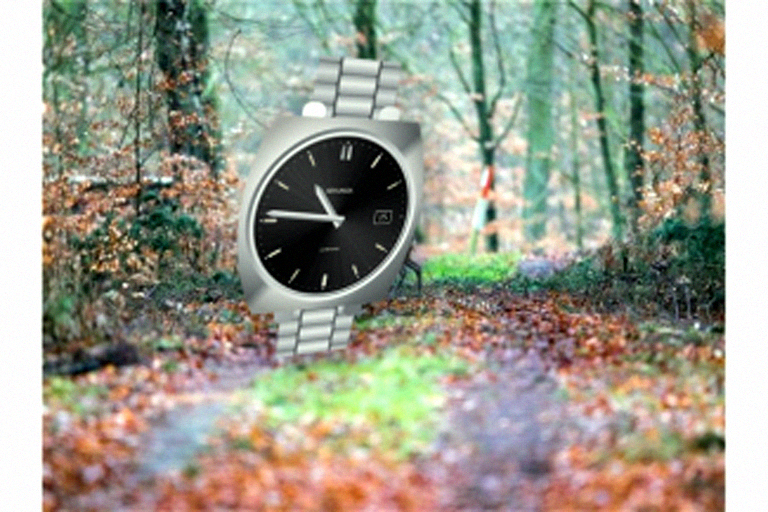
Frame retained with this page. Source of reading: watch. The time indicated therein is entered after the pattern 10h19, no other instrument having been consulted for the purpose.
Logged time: 10h46
